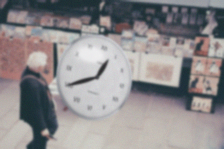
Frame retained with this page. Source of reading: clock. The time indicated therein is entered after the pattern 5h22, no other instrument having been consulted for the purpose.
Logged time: 12h40
